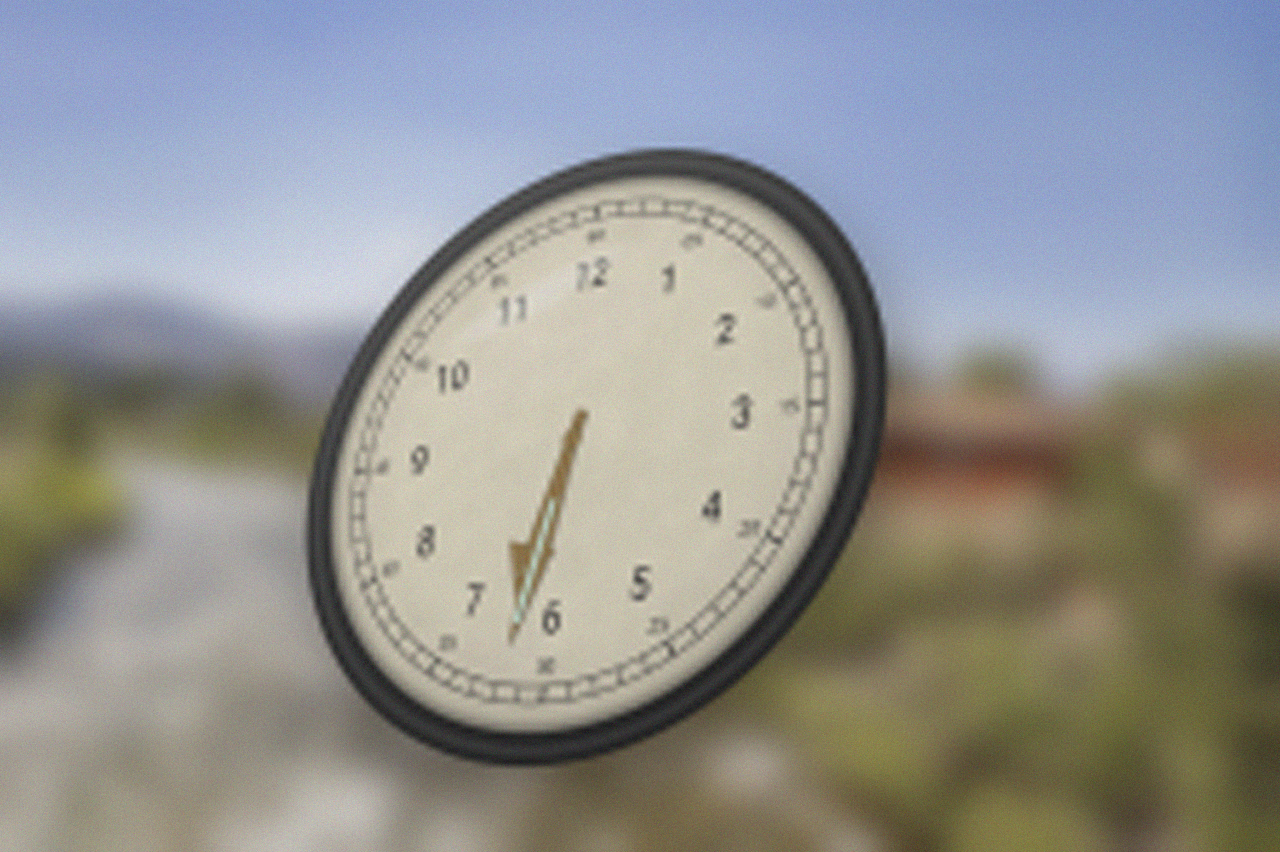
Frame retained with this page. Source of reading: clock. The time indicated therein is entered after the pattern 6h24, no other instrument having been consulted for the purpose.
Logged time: 6h32
